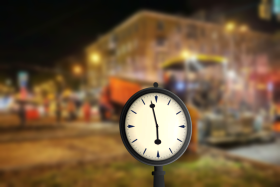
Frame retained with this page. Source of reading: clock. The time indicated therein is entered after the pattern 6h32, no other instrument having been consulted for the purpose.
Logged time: 5h58
